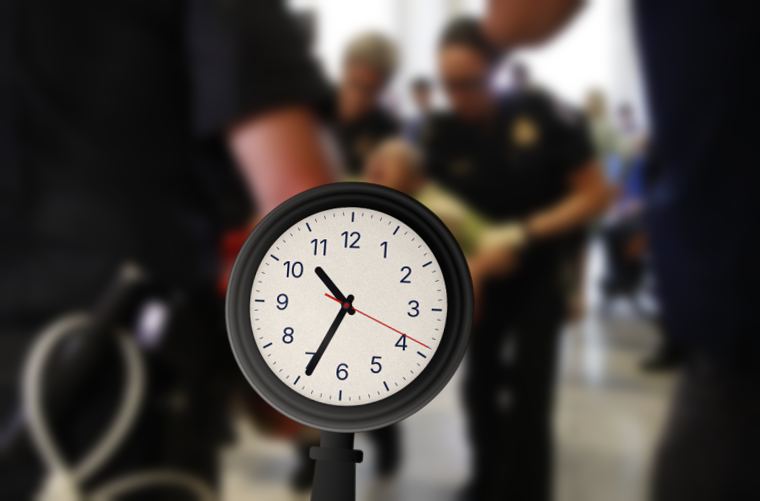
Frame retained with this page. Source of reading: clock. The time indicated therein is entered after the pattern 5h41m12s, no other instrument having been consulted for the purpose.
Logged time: 10h34m19s
